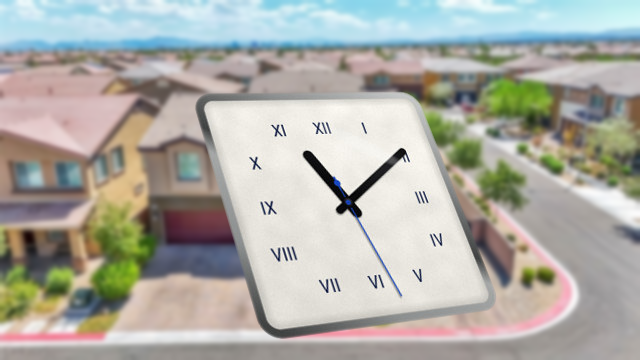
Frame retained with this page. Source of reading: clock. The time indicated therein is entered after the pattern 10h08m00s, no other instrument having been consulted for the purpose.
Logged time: 11h09m28s
